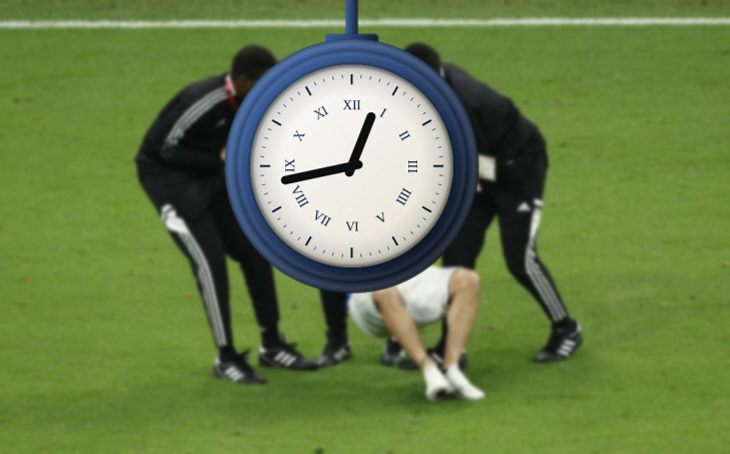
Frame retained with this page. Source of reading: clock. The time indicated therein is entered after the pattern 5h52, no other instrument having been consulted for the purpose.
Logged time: 12h43
